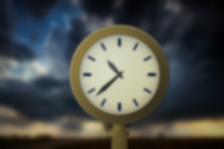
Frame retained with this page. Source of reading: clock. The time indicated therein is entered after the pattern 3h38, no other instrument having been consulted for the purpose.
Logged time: 10h38
